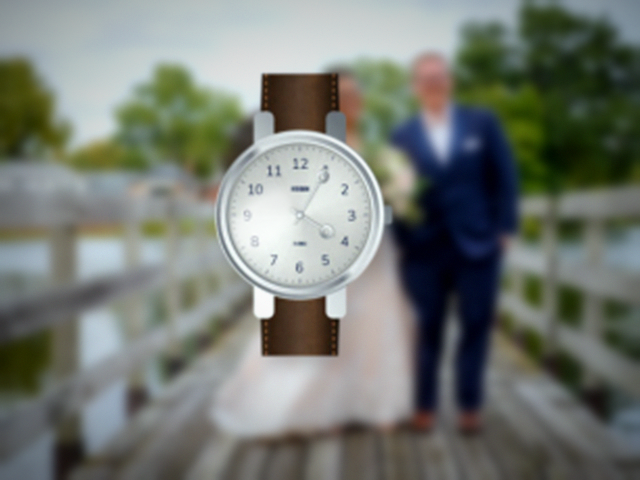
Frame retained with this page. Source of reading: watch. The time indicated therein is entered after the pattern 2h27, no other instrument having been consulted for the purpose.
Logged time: 4h05
